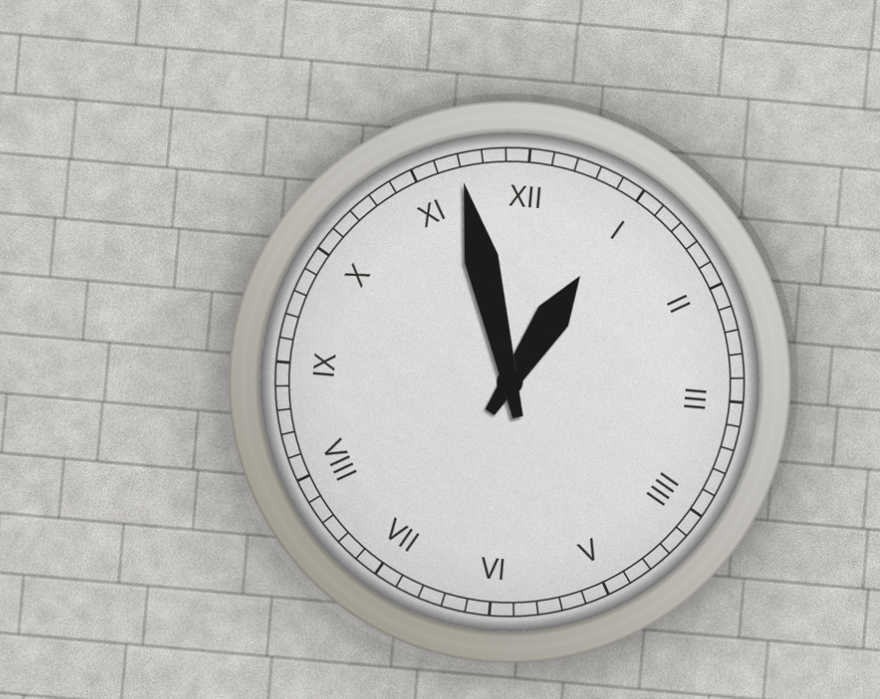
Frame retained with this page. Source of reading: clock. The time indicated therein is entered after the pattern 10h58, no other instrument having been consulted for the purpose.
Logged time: 12h57
